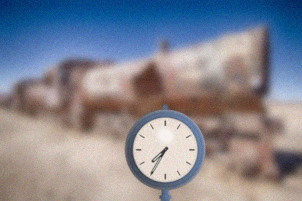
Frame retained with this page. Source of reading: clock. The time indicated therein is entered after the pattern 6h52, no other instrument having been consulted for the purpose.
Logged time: 7h35
